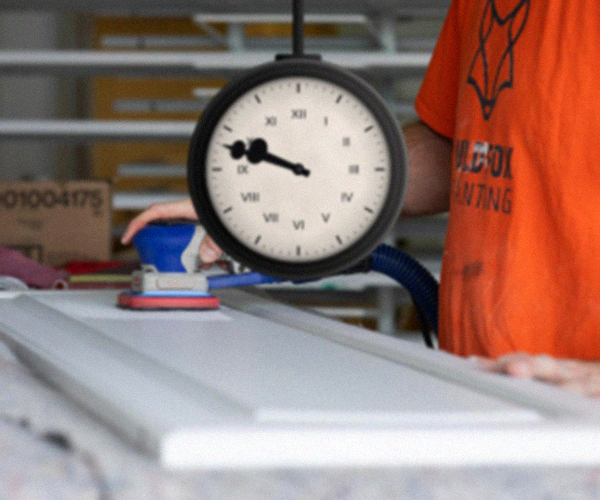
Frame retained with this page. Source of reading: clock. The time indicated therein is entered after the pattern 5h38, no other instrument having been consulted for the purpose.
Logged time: 9h48
